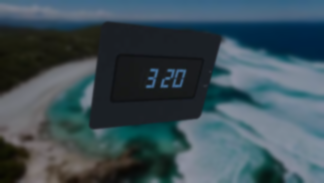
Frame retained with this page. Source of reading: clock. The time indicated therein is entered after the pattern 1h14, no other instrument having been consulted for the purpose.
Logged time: 3h20
